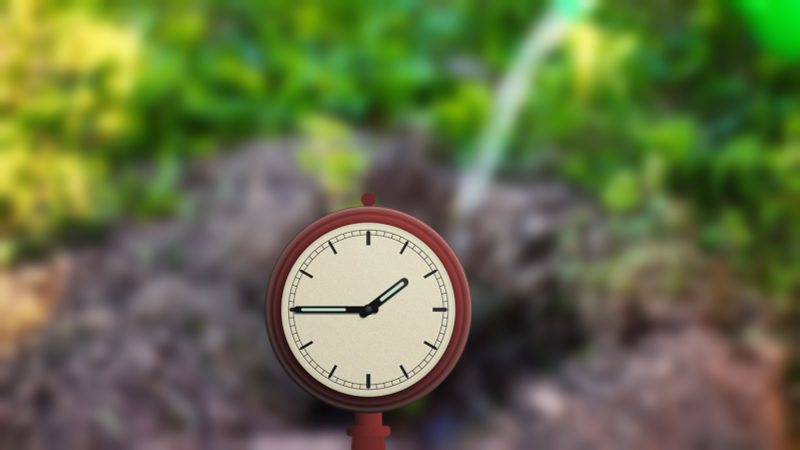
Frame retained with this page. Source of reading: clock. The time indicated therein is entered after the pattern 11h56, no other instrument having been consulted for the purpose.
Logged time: 1h45
